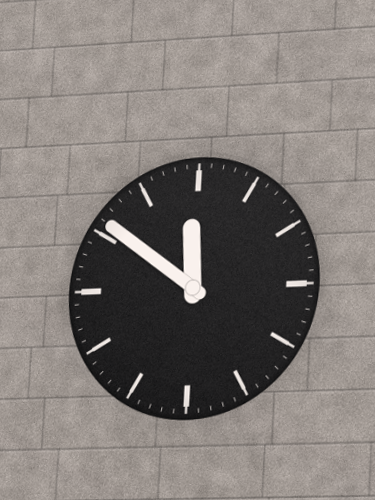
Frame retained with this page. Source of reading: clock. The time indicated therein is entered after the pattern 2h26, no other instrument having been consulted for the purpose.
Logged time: 11h51
